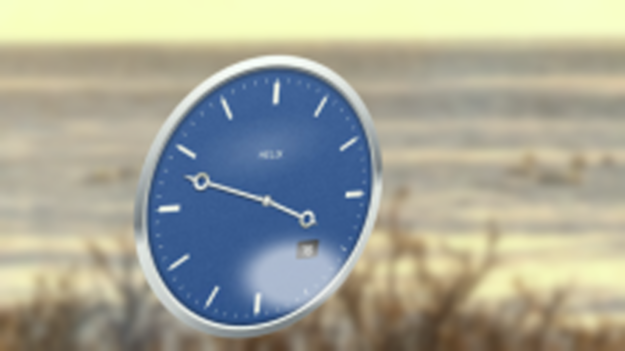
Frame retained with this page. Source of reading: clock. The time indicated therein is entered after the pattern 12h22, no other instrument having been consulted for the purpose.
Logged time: 3h48
